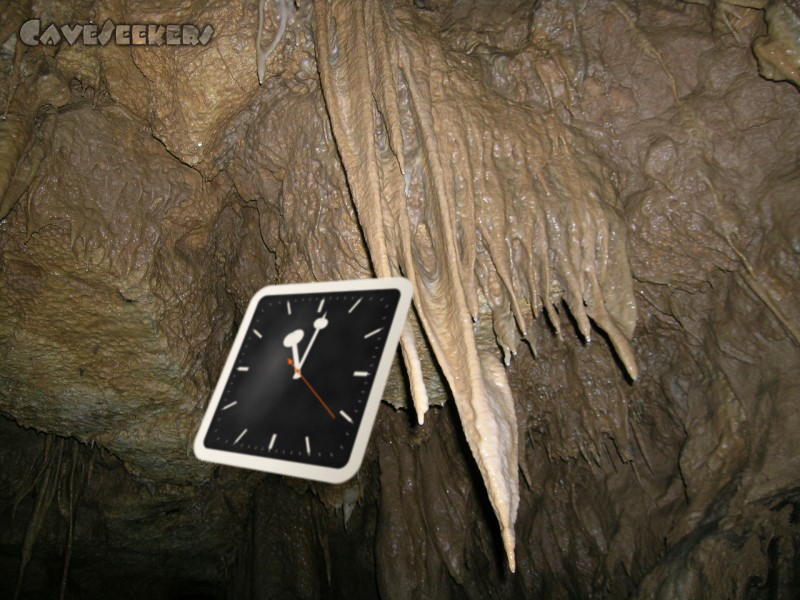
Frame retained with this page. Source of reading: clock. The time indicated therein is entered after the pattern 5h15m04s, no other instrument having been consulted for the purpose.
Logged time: 11h01m21s
